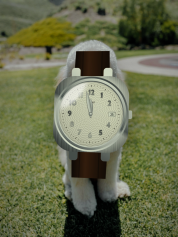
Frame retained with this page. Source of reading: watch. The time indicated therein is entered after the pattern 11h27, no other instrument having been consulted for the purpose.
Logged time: 11h58
